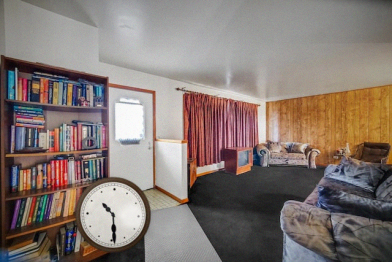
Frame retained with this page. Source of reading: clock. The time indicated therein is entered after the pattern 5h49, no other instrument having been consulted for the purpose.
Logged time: 10h29
